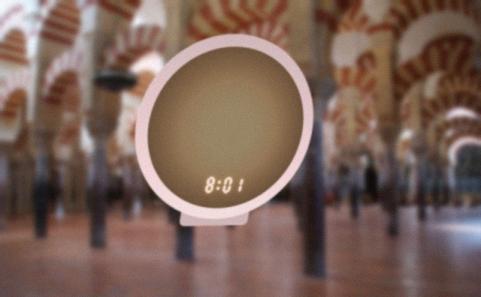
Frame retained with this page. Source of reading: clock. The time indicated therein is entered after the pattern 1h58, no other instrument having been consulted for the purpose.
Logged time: 8h01
